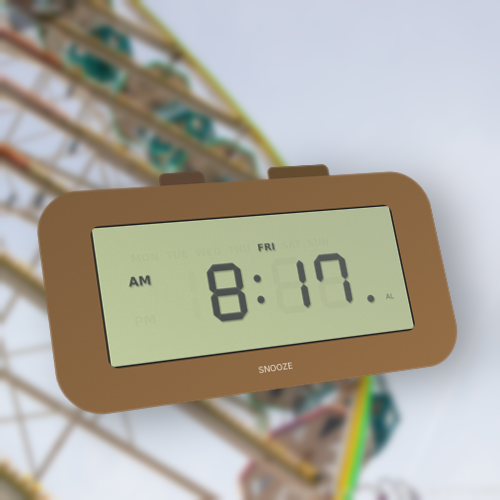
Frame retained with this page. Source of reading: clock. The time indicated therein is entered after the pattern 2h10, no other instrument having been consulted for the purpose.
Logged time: 8h17
